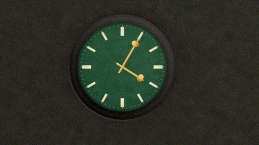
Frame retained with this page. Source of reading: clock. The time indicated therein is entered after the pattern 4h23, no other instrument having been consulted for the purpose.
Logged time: 4h05
